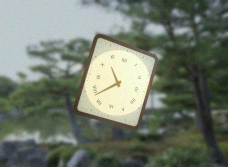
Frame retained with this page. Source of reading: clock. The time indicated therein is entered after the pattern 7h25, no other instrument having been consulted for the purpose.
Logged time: 10h38
